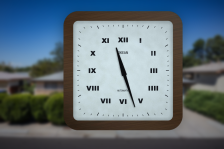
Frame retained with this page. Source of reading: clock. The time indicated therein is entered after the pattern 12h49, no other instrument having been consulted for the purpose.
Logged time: 11h27
